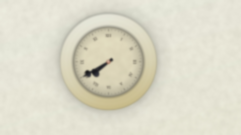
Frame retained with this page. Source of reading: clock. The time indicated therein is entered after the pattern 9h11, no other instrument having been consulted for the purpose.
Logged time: 7h40
